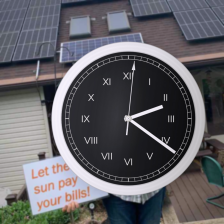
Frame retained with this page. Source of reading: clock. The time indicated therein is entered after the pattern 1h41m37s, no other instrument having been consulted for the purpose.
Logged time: 2h21m01s
